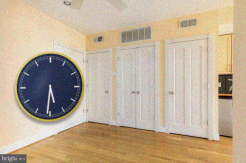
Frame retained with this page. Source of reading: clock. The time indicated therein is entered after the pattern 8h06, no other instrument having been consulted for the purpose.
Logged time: 5h31
